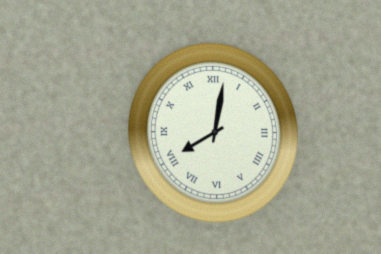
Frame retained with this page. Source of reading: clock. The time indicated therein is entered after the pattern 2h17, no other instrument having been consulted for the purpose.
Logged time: 8h02
